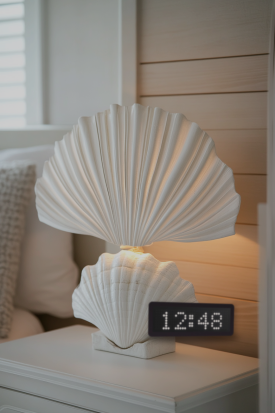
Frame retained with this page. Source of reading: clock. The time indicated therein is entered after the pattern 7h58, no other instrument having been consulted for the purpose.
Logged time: 12h48
